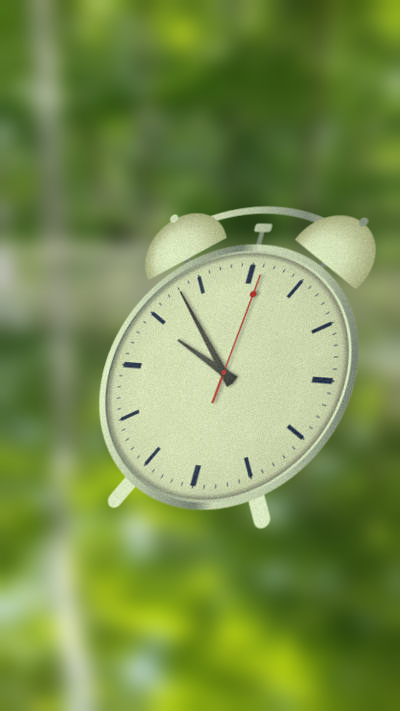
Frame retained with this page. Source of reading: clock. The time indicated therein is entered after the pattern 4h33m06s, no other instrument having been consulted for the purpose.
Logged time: 9h53m01s
